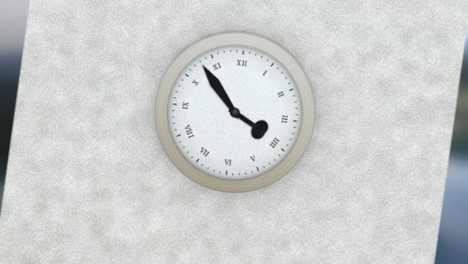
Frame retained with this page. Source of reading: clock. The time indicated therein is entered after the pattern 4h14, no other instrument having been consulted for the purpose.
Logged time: 3h53
